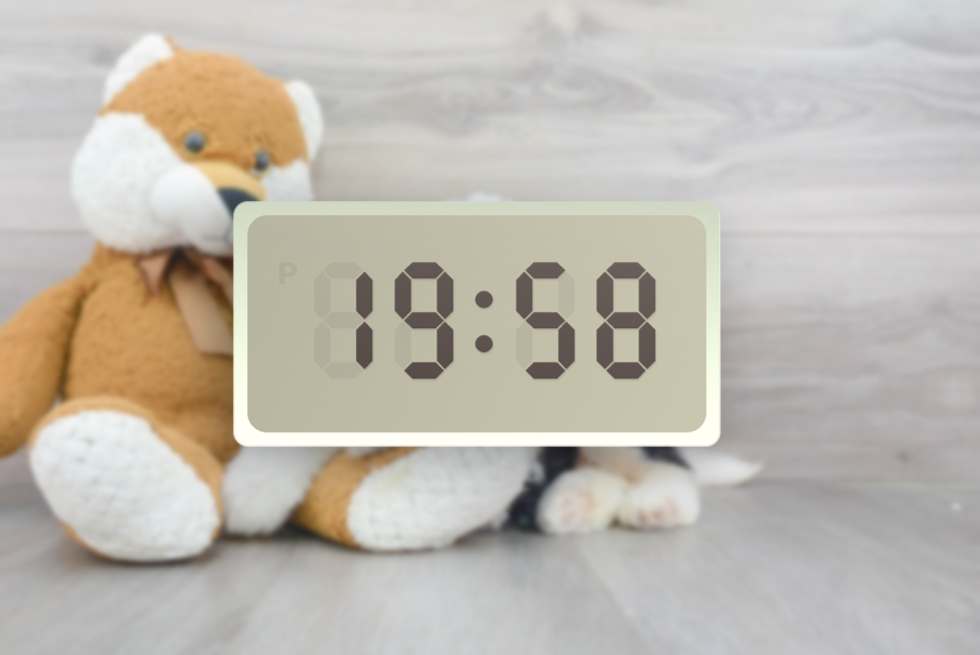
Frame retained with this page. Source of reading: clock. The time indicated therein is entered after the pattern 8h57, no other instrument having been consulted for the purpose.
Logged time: 19h58
